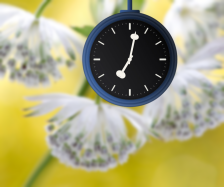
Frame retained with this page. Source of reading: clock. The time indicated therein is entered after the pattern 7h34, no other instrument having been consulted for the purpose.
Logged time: 7h02
